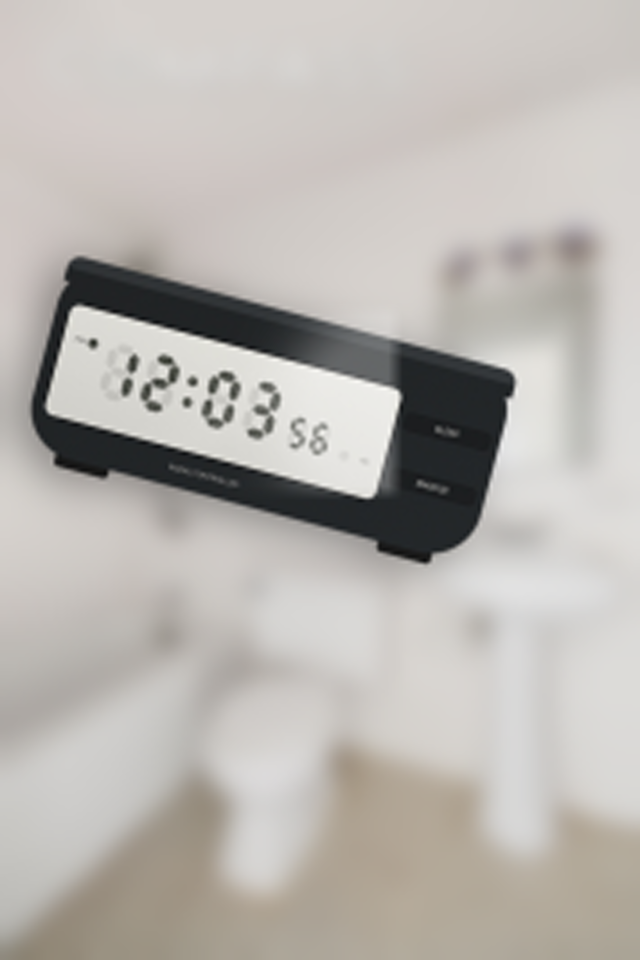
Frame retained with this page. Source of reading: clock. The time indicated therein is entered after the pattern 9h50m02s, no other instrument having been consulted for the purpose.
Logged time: 12h03m56s
